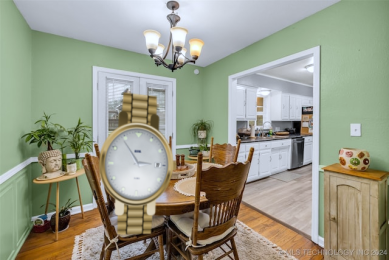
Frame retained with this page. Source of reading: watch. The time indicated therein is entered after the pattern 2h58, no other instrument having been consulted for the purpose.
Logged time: 2h54
